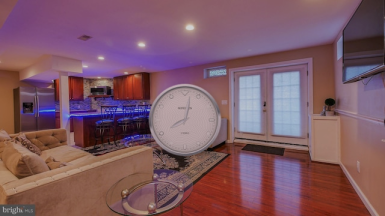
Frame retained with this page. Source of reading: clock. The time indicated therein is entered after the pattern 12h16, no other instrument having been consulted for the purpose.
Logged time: 8h02
